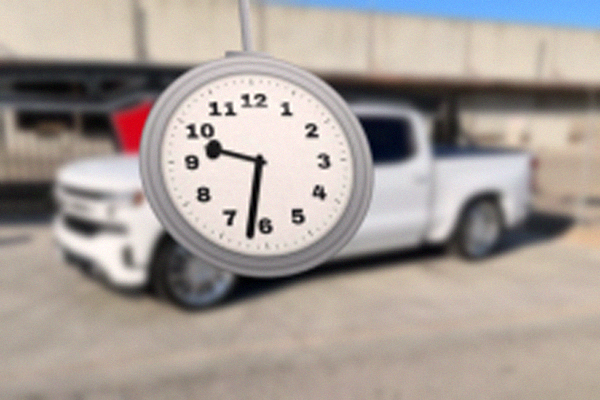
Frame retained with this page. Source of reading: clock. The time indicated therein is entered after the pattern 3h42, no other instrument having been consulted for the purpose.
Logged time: 9h32
